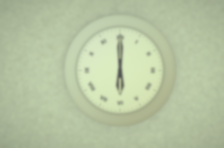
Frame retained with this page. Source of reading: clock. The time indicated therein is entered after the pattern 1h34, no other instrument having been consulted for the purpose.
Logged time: 6h00
